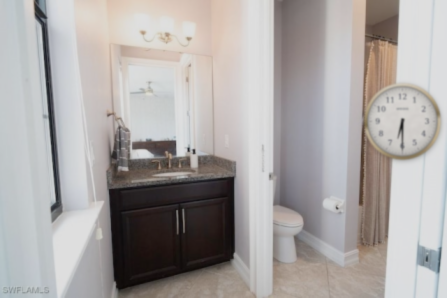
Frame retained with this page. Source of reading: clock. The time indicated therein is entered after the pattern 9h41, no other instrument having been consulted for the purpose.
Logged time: 6h30
